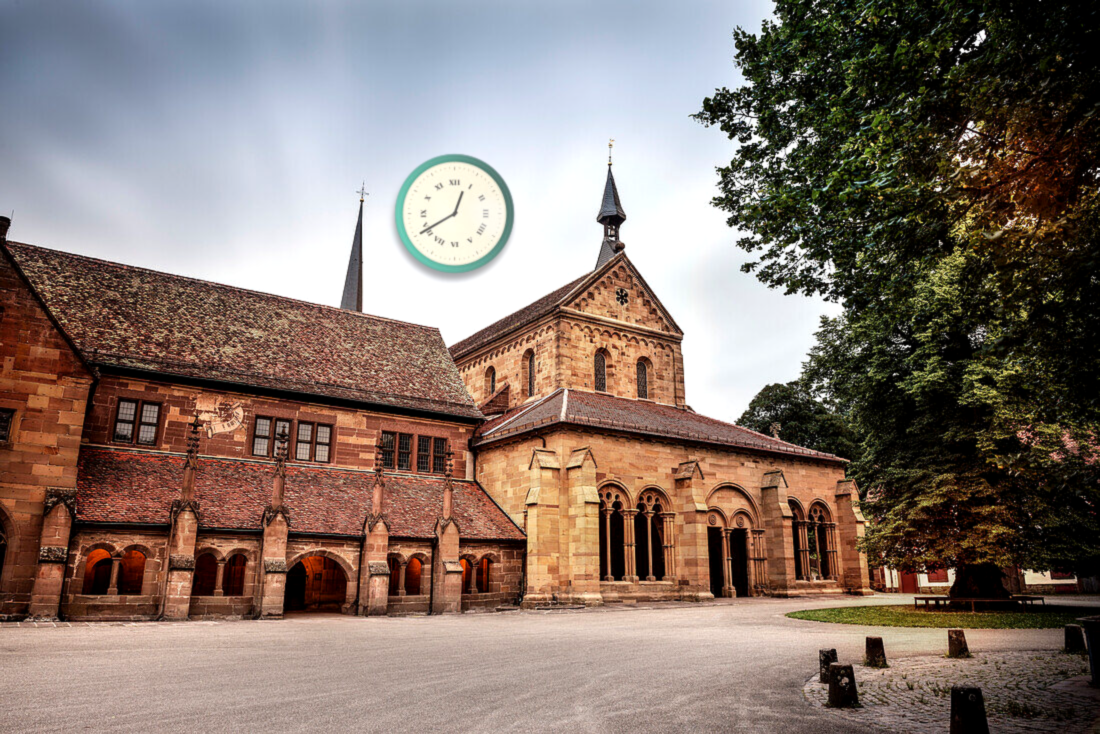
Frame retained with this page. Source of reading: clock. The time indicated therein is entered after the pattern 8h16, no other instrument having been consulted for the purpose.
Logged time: 12h40
